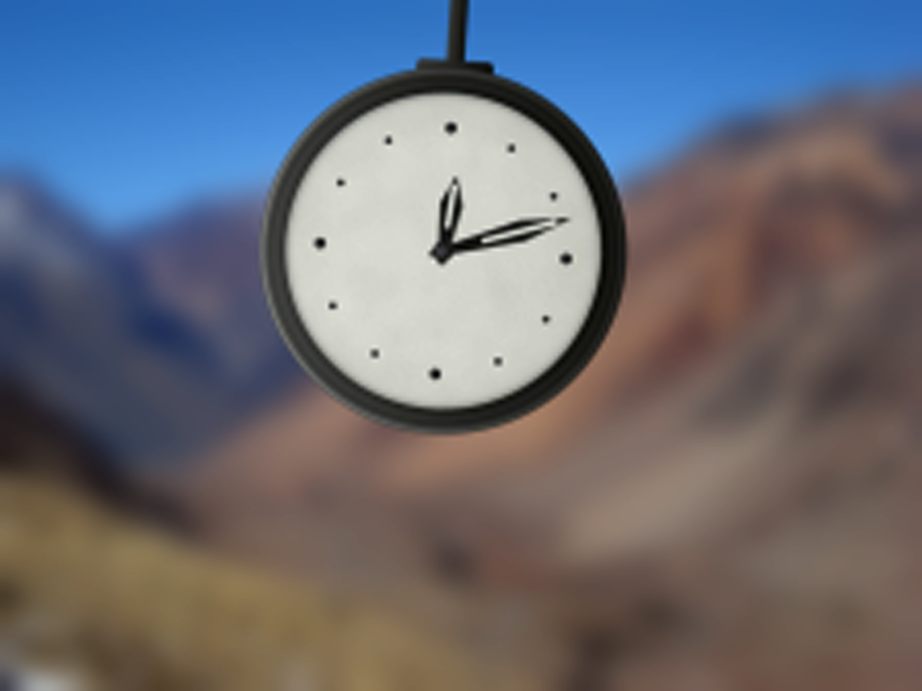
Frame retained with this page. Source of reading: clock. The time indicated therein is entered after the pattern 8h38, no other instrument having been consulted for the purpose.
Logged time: 12h12
